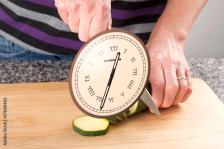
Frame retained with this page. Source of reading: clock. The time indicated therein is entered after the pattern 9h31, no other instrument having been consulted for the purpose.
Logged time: 12h33
